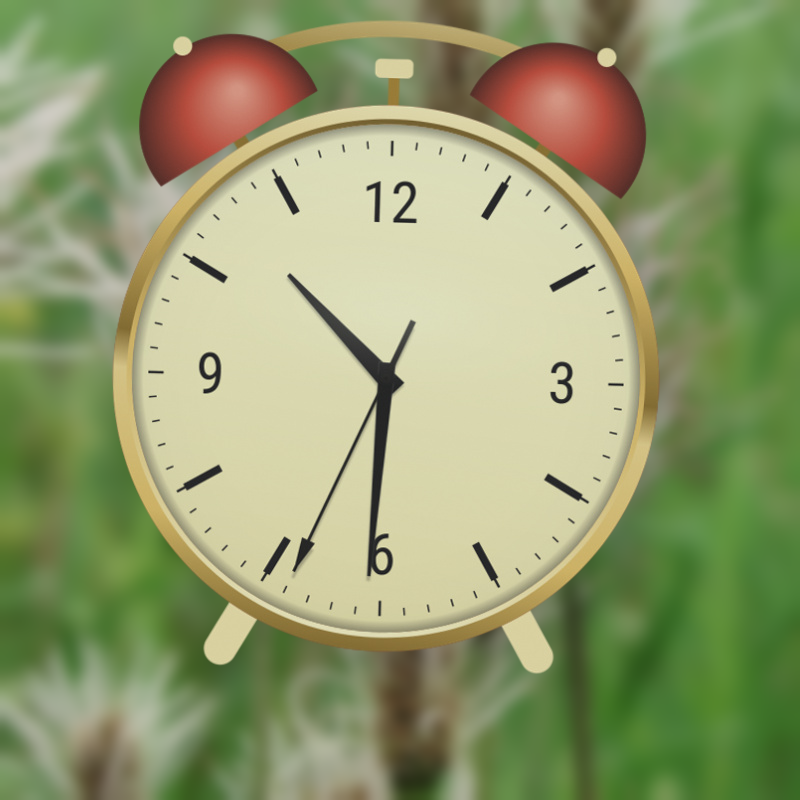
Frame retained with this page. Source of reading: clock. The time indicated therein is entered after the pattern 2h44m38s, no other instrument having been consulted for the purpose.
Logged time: 10h30m34s
